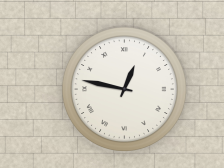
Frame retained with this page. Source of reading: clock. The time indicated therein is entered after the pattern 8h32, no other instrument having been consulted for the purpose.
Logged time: 12h47
